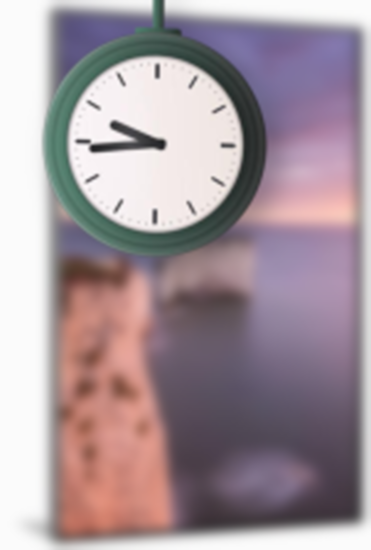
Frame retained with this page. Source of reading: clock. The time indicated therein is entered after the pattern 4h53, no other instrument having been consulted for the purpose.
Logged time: 9h44
